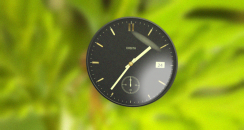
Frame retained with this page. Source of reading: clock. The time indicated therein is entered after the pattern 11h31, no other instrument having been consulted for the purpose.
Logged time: 1h36
